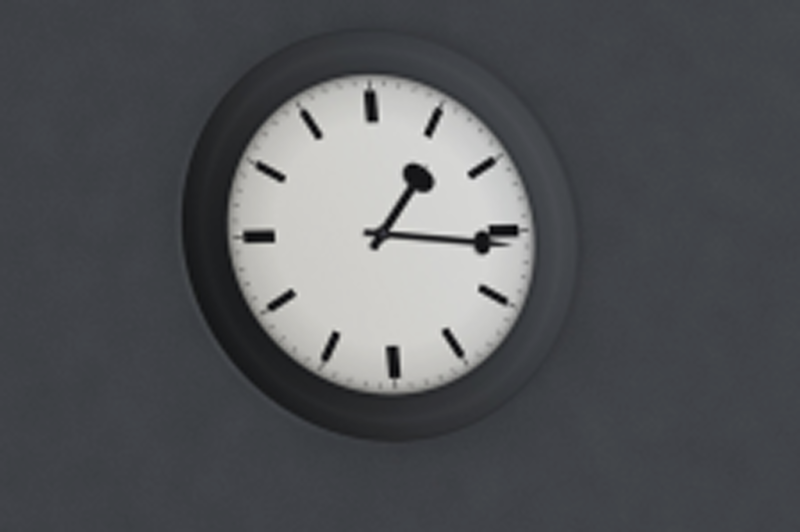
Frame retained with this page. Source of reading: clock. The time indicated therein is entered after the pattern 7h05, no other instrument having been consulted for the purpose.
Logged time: 1h16
